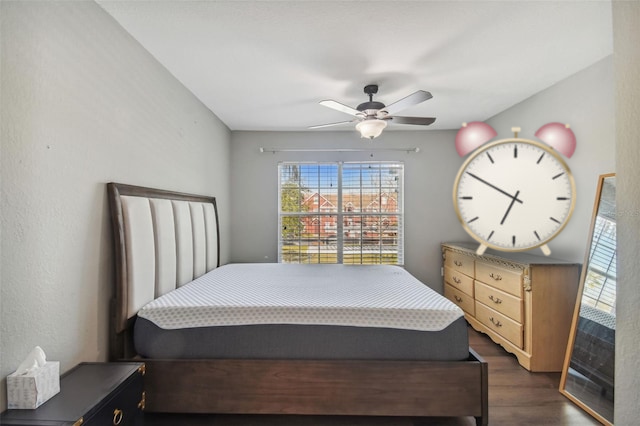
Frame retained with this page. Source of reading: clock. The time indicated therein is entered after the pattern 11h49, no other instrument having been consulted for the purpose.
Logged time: 6h50
